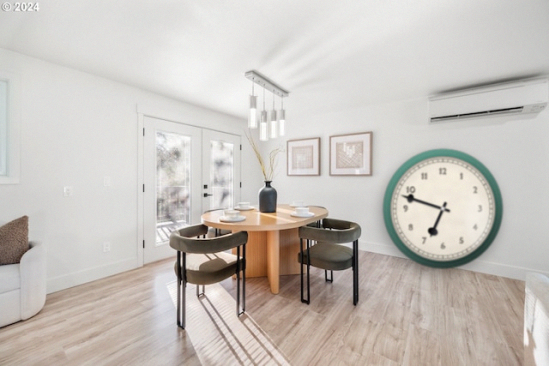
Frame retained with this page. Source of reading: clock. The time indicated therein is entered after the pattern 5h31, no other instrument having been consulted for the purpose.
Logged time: 6h48
